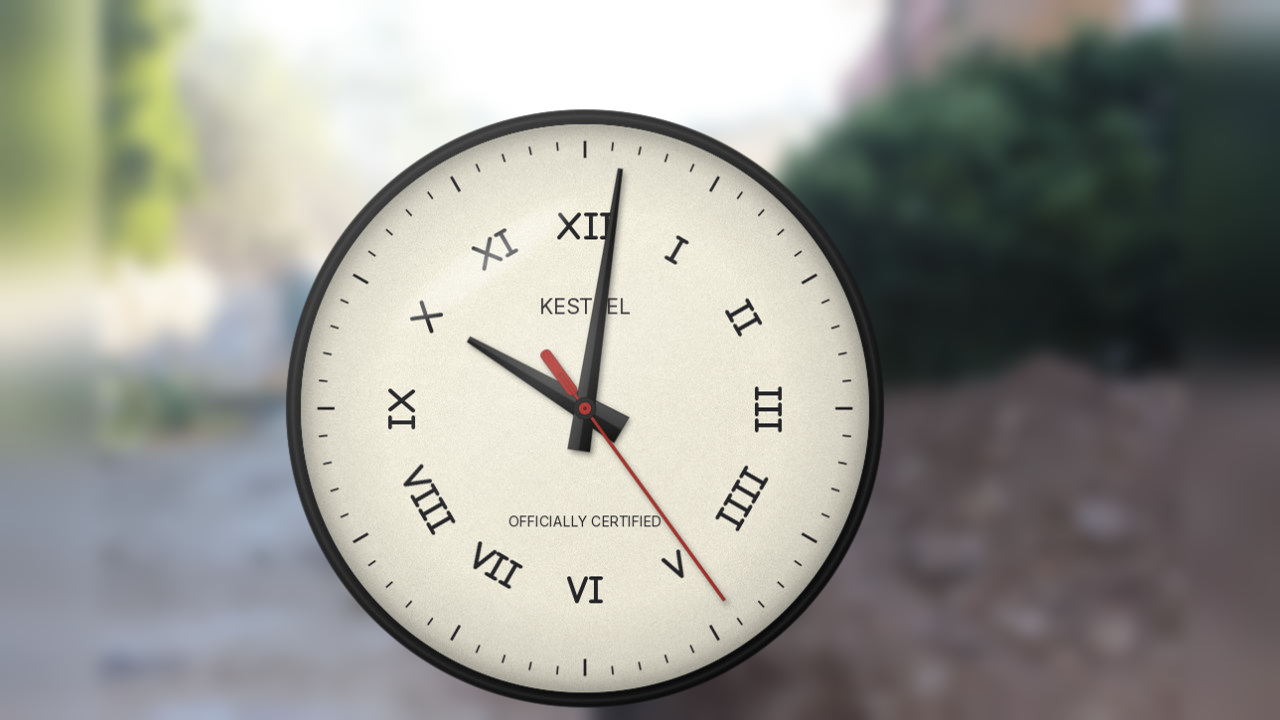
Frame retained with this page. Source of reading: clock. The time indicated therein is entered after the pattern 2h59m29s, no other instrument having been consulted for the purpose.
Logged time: 10h01m24s
